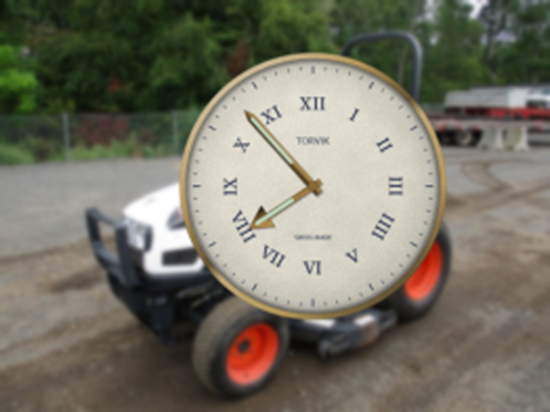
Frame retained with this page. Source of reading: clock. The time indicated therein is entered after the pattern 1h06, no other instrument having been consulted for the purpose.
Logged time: 7h53
